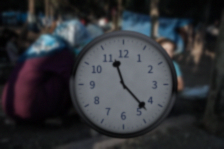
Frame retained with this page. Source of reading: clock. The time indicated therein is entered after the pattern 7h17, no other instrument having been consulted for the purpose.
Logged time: 11h23
